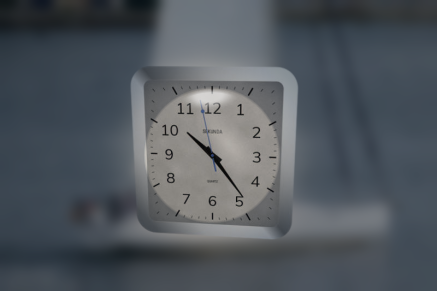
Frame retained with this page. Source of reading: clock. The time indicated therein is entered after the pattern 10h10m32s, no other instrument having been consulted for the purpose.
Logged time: 10h23m58s
